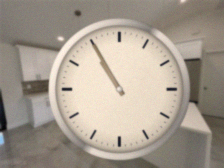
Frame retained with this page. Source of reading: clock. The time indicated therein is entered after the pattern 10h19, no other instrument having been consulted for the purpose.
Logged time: 10h55
